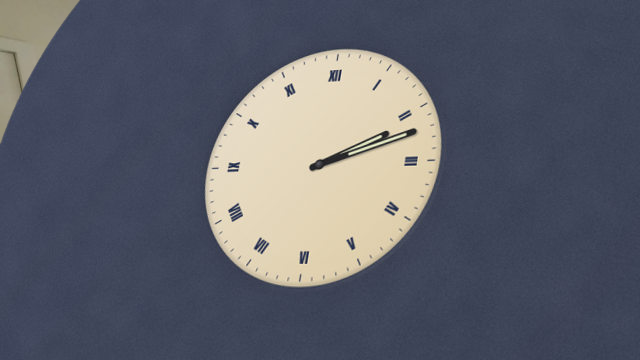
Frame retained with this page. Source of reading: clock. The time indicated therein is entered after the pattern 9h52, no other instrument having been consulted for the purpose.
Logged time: 2h12
